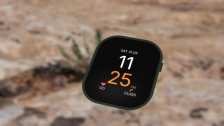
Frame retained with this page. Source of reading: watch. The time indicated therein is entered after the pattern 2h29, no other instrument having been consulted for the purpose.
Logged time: 11h25
